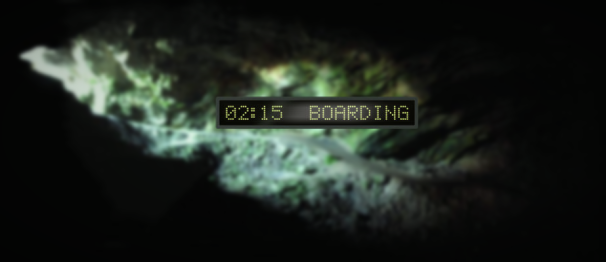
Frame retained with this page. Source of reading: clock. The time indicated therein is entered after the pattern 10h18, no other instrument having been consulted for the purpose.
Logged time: 2h15
